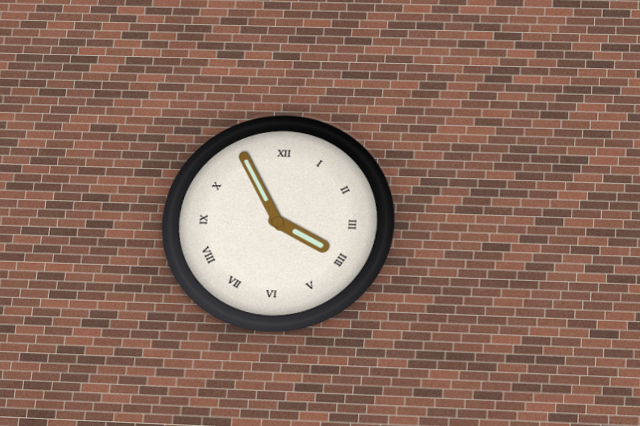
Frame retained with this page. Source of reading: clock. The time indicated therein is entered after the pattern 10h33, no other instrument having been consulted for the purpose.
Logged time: 3h55
